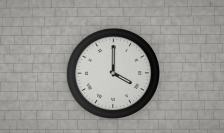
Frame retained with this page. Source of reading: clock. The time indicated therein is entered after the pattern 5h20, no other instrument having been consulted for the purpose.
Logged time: 4h00
